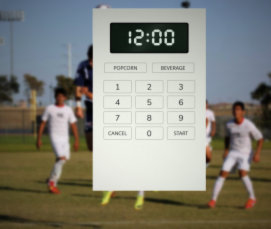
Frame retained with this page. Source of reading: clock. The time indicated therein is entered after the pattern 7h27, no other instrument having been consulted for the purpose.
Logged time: 12h00
